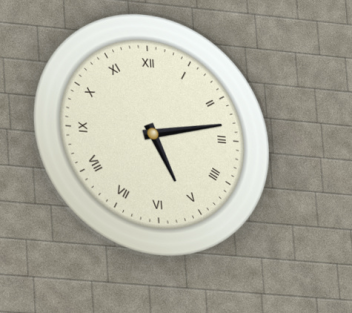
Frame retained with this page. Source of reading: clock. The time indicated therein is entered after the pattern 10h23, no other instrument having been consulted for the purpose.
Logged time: 5h13
